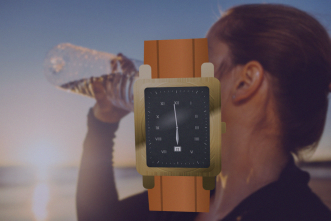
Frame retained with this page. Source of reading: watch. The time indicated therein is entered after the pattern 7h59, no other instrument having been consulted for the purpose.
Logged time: 5h59
